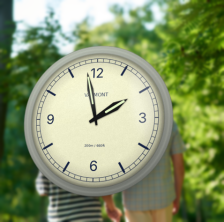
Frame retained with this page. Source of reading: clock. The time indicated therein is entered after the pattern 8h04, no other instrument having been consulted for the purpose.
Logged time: 1h58
